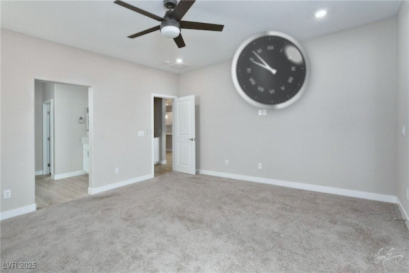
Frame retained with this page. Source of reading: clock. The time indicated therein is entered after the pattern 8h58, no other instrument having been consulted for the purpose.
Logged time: 9h53
